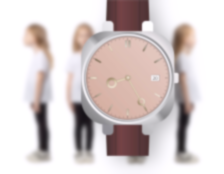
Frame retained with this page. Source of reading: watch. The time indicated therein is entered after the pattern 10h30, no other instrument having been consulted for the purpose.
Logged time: 8h25
